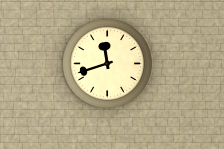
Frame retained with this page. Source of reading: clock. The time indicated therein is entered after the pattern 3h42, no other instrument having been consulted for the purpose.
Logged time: 11h42
